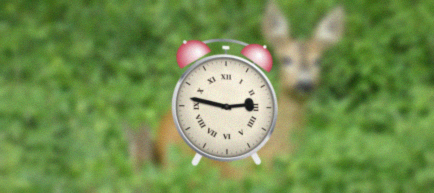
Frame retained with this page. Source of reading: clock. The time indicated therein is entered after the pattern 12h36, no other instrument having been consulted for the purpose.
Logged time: 2h47
